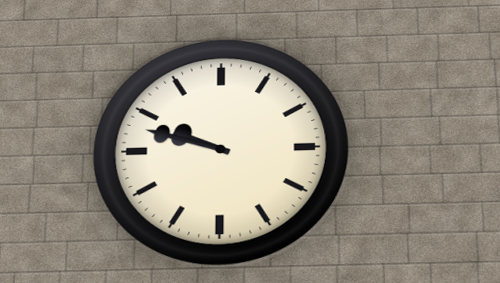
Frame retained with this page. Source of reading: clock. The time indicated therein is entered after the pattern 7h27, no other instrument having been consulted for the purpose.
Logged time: 9h48
